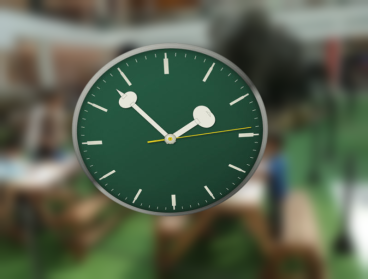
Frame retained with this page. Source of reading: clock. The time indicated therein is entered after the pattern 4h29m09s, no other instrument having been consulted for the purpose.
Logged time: 1h53m14s
